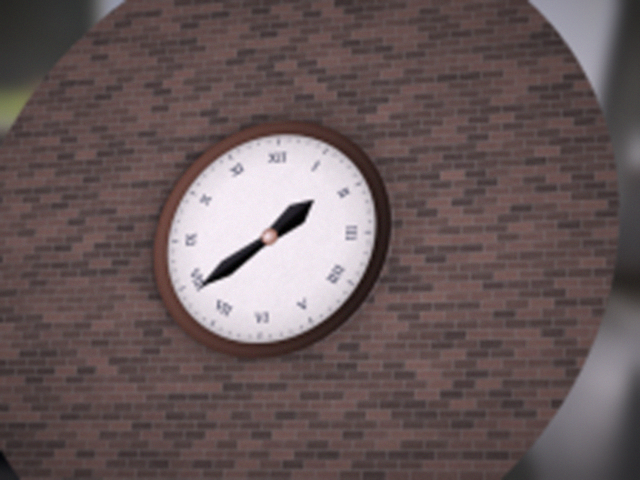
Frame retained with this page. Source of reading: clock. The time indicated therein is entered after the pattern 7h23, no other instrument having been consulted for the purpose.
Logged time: 1h39
